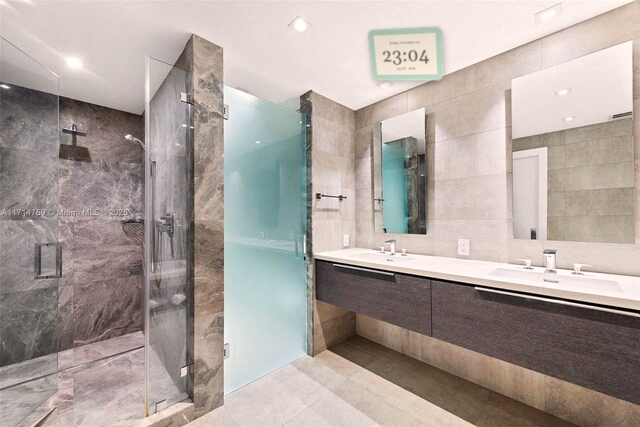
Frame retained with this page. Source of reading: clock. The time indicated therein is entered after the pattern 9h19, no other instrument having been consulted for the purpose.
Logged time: 23h04
